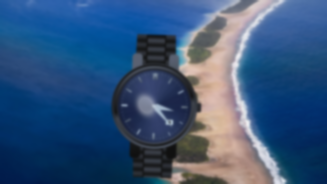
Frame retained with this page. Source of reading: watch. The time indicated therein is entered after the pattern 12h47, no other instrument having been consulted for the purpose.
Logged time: 3h23
